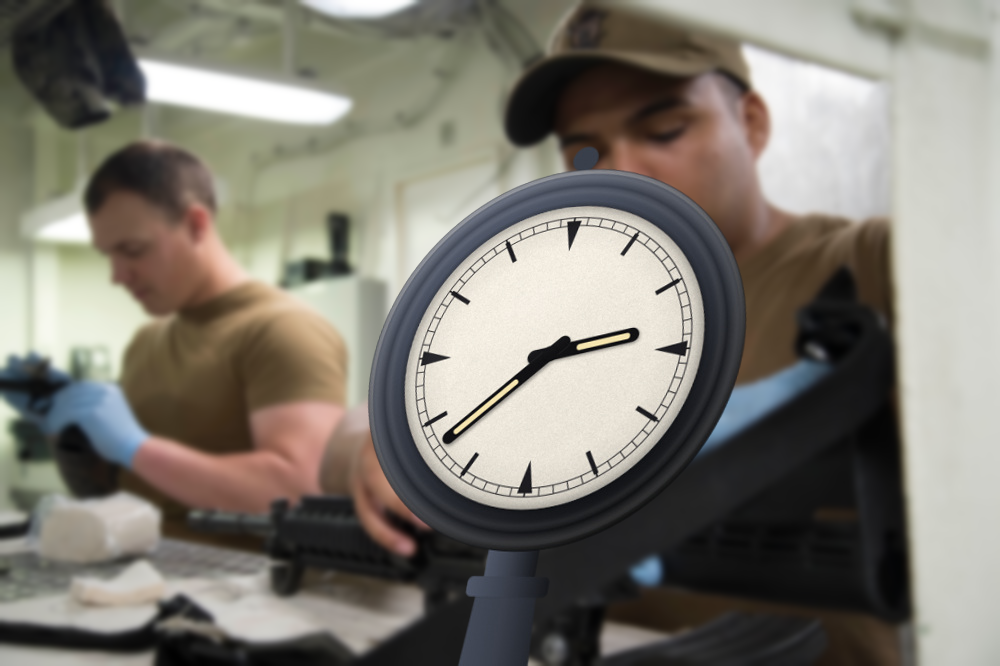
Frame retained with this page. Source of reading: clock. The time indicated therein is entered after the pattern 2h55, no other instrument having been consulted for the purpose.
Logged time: 2h38
